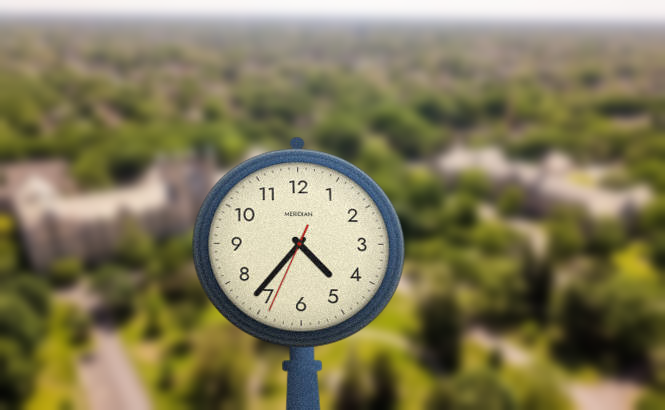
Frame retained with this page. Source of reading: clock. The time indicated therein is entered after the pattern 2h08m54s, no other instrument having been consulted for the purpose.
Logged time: 4h36m34s
